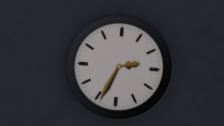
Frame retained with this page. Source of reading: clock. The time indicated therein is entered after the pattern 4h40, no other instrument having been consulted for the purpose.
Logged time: 2h34
